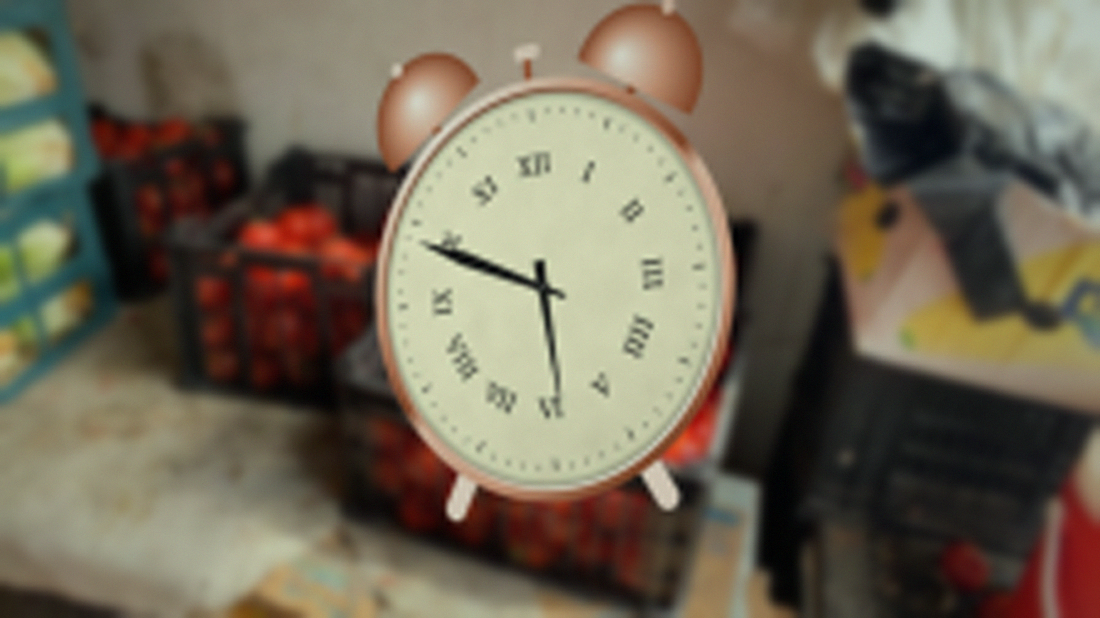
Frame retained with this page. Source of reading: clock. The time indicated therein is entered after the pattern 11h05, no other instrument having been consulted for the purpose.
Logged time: 5h49
